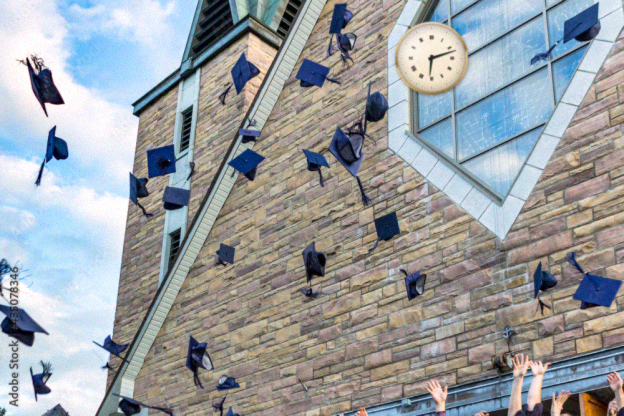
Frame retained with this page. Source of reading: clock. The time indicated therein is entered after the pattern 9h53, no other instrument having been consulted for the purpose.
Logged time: 6h12
